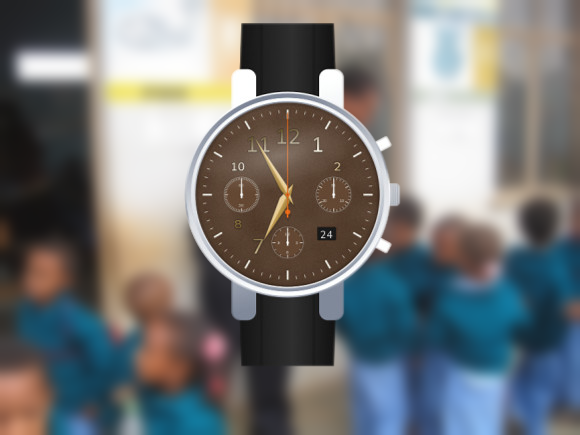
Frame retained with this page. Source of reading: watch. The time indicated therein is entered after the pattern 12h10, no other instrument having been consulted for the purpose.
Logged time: 6h55
